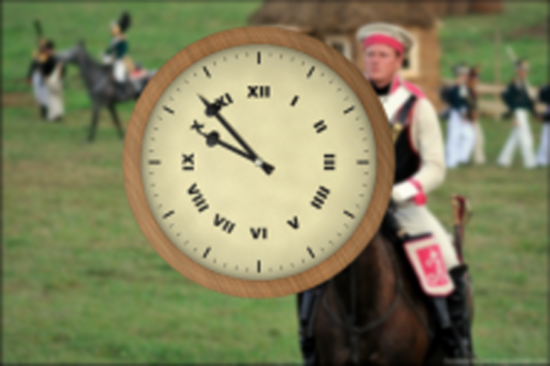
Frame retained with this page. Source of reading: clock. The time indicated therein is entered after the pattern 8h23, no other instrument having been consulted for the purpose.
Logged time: 9h53
